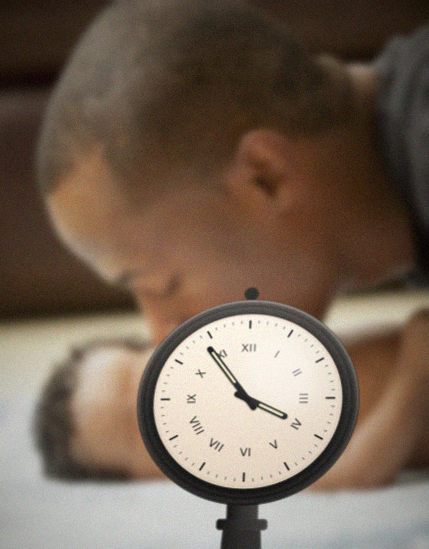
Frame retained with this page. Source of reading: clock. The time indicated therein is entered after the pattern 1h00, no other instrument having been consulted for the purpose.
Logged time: 3h54
